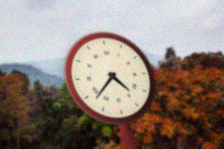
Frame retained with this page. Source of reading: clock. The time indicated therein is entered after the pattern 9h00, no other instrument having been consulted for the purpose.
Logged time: 4h38
